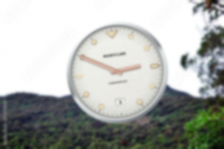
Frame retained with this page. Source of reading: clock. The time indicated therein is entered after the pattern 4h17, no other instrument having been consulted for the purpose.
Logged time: 2h50
